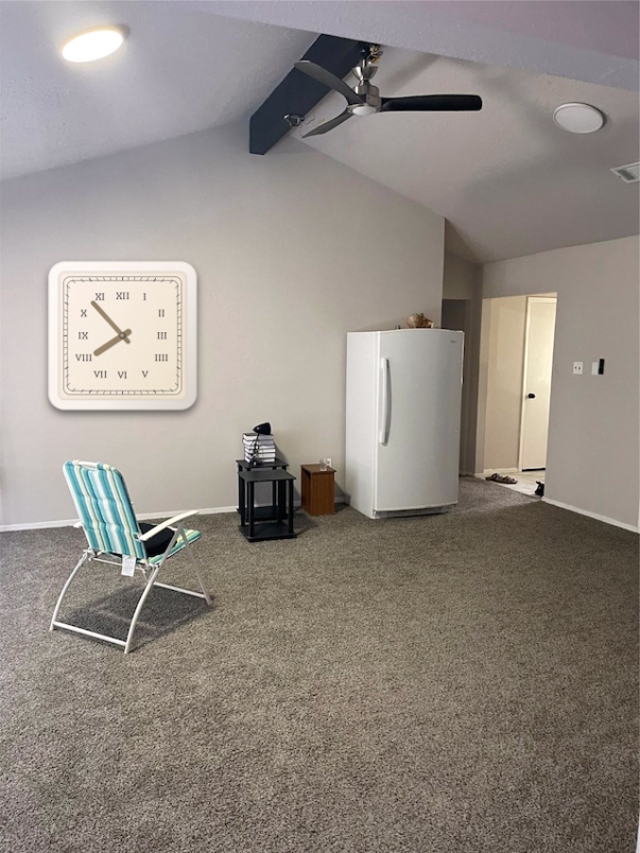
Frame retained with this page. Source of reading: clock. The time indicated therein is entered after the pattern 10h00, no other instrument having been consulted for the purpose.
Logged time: 7h53
